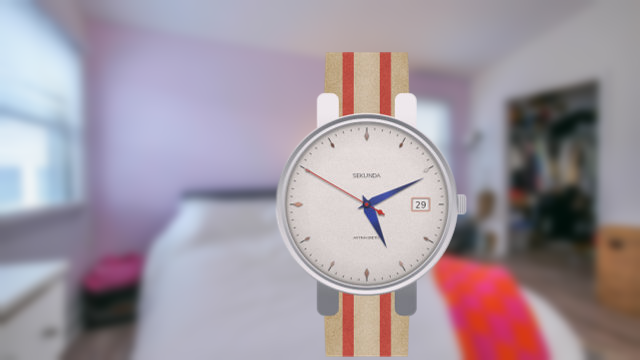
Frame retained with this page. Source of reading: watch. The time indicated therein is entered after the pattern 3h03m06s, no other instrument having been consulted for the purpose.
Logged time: 5h10m50s
